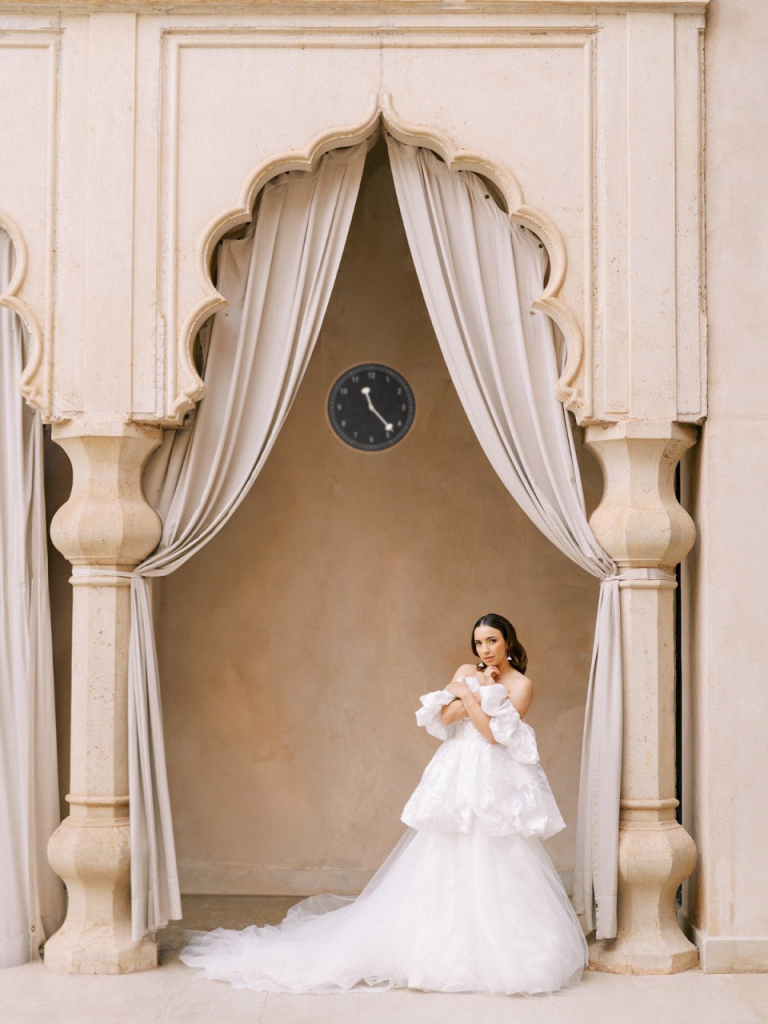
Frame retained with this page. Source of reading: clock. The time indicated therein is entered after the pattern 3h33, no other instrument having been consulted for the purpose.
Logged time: 11h23
